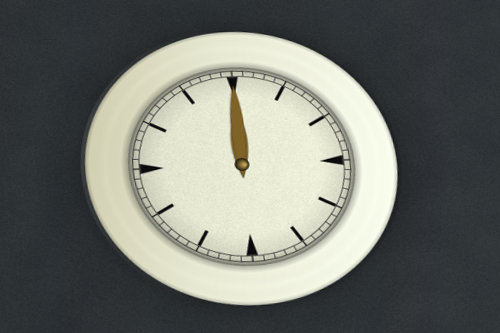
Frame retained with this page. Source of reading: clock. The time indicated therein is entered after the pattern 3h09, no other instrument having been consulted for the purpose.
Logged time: 12h00
